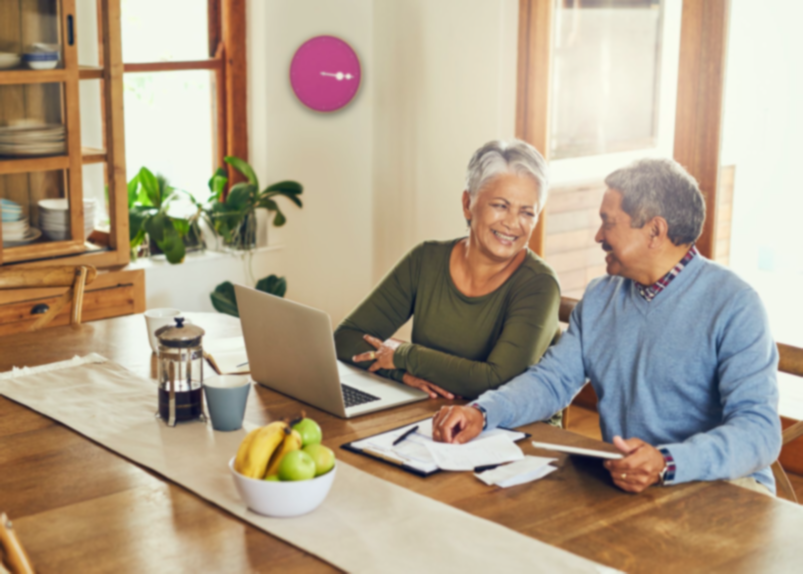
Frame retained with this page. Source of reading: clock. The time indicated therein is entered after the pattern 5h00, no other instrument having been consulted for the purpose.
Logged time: 3h16
